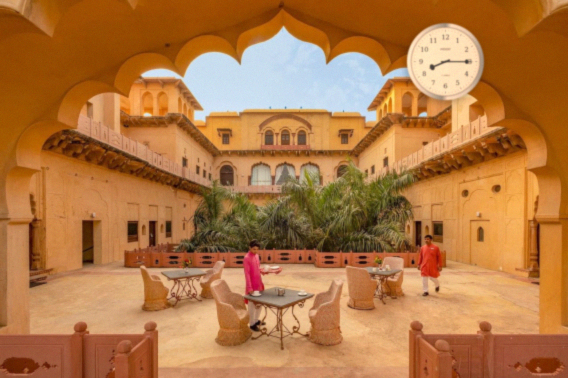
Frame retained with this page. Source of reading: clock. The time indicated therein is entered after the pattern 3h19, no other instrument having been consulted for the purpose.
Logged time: 8h15
